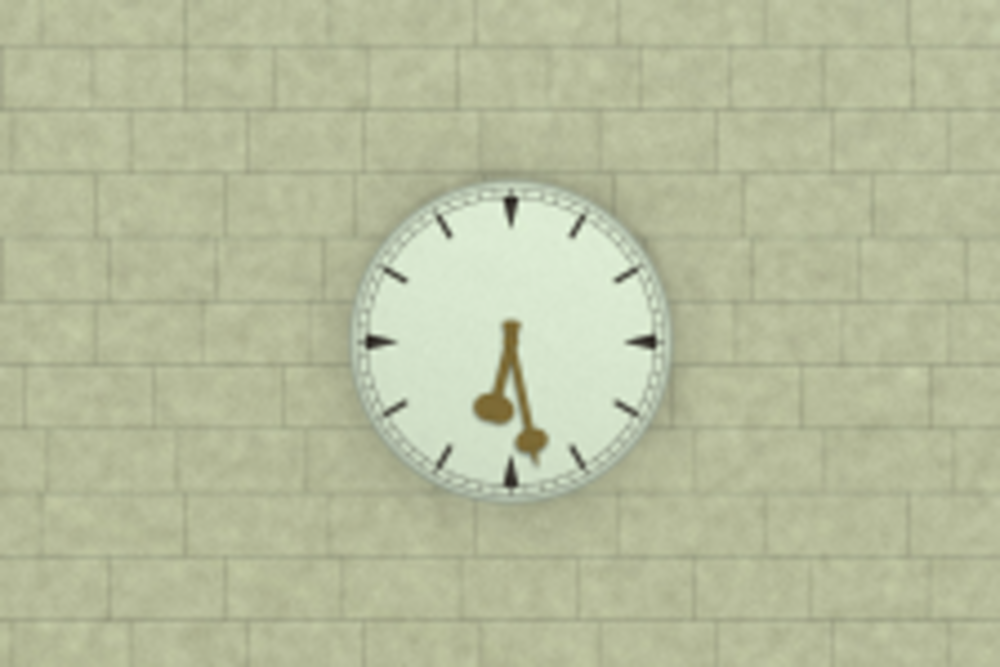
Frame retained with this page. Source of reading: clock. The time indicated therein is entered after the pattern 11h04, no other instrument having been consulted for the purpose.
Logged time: 6h28
